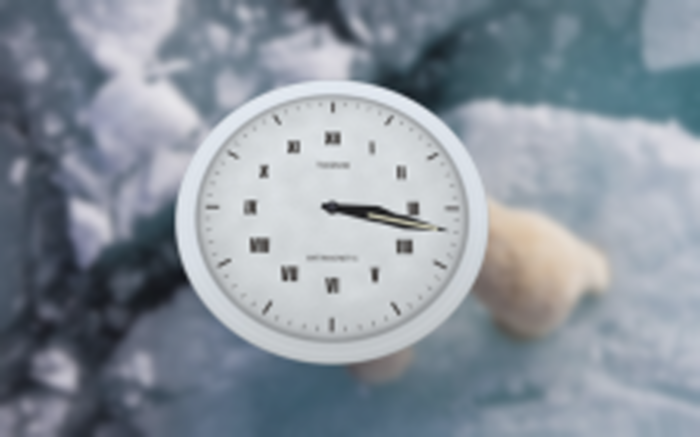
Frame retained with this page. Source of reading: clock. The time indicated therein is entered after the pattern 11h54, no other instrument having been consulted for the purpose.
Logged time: 3h17
